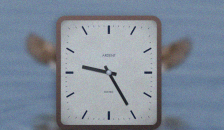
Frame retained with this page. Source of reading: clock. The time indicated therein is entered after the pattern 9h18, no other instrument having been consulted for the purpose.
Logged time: 9h25
